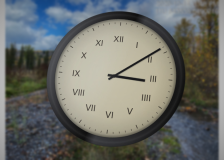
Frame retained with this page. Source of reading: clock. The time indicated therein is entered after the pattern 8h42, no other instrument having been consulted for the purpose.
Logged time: 3h09
